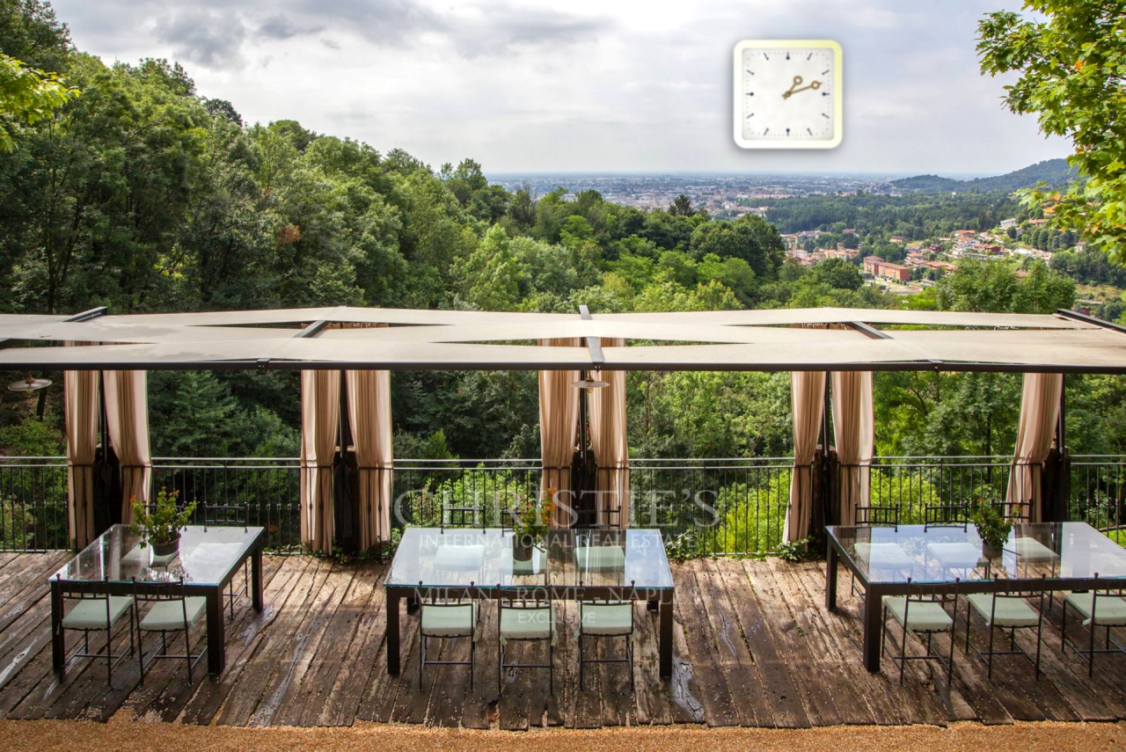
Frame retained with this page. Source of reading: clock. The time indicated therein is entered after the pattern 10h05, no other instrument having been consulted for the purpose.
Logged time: 1h12
